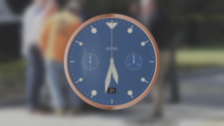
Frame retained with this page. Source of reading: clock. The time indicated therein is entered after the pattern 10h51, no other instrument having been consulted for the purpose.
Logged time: 5h32
